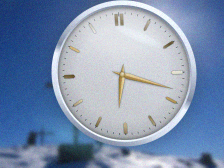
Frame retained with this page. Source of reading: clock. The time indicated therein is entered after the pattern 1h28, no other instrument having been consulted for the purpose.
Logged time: 6h18
